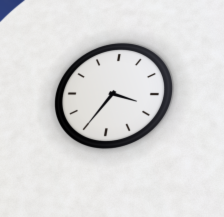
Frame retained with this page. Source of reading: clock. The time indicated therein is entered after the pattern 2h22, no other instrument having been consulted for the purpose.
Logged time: 3h35
